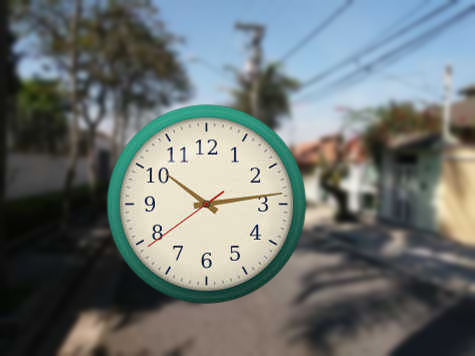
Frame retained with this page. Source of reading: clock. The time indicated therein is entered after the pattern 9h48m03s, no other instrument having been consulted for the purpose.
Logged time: 10h13m39s
